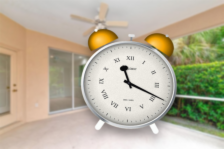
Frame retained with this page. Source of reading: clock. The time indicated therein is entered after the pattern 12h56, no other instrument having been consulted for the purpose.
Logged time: 11h19
